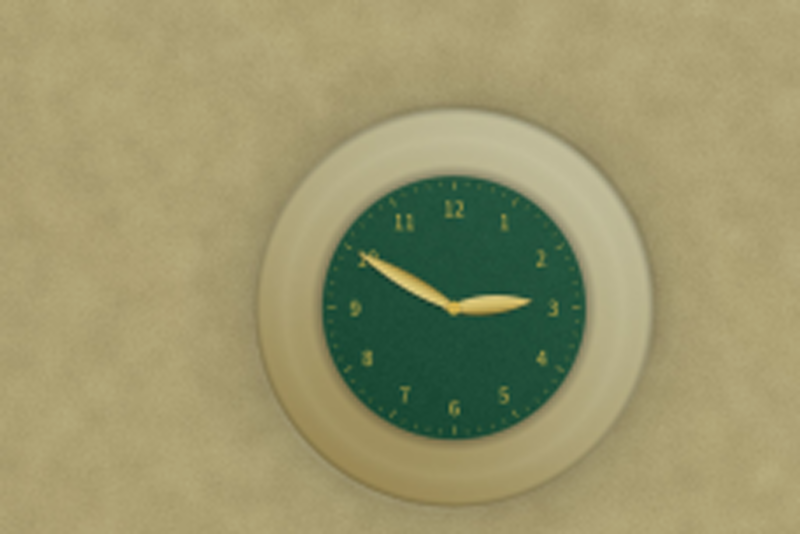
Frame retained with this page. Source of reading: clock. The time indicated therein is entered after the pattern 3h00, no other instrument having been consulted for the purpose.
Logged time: 2h50
